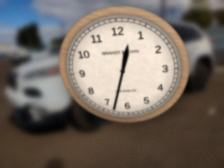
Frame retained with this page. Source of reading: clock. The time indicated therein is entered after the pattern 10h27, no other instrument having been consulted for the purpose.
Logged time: 12h33
